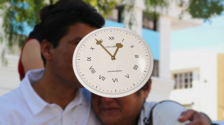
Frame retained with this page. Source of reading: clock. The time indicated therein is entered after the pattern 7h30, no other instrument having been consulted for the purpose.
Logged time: 12h54
